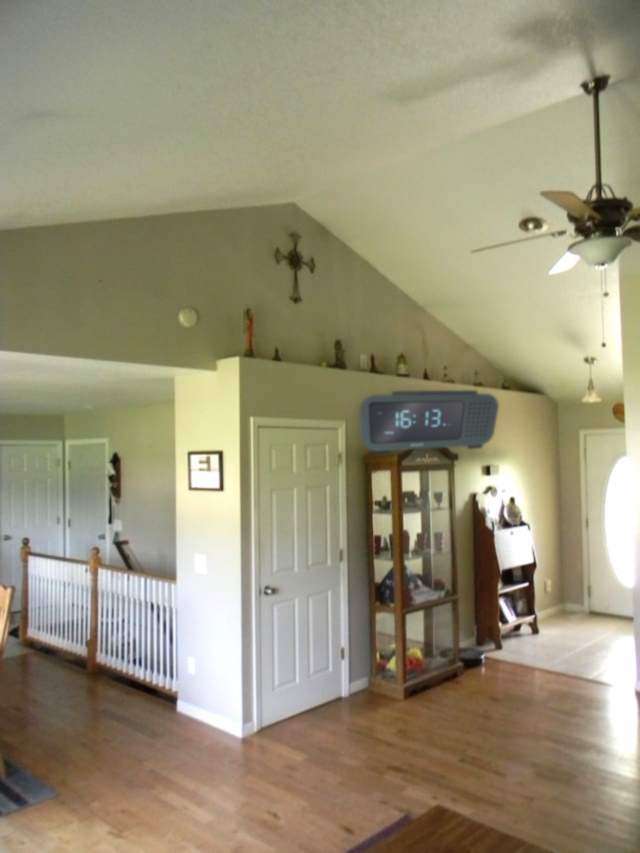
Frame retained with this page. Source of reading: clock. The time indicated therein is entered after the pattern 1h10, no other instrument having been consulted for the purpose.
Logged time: 16h13
